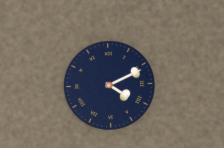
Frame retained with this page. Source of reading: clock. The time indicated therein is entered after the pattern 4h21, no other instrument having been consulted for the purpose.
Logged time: 4h11
